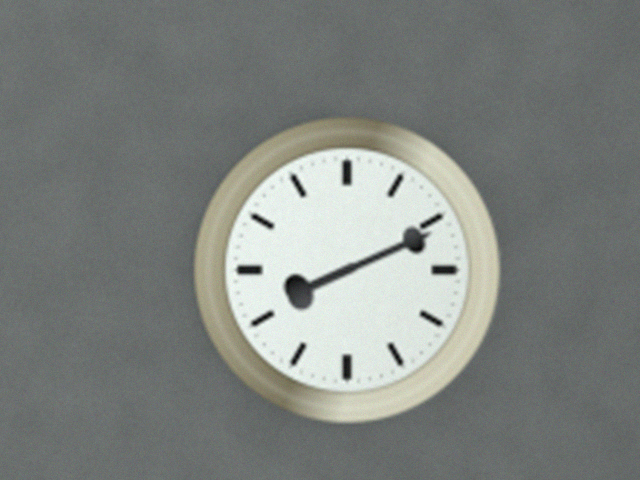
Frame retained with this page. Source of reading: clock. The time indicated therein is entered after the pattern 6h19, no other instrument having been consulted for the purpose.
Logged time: 8h11
